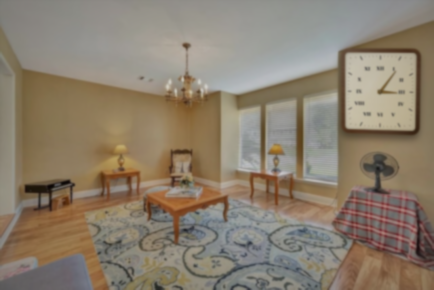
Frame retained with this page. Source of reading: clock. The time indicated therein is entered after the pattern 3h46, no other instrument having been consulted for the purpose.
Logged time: 3h06
